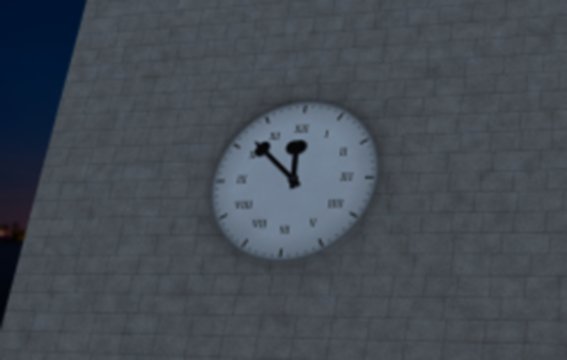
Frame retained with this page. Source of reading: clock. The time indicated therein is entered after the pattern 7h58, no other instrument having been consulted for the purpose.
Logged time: 11h52
